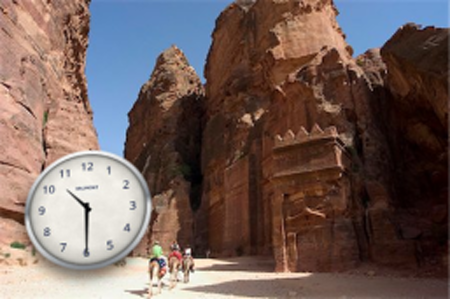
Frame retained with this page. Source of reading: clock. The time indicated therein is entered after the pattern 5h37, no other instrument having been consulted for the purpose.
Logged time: 10h30
